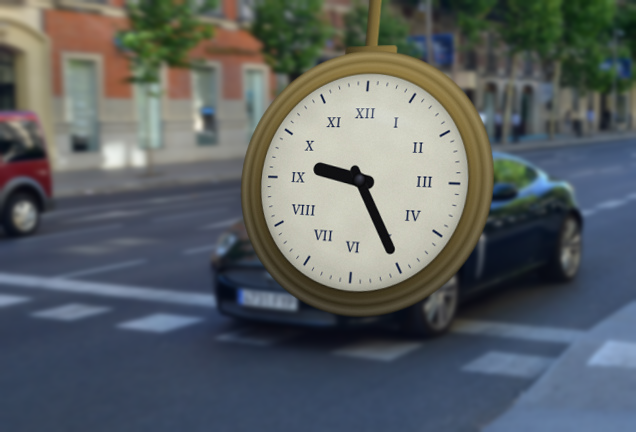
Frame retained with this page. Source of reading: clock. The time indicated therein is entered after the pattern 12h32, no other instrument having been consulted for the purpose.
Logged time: 9h25
